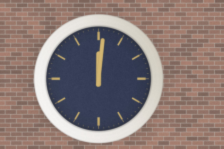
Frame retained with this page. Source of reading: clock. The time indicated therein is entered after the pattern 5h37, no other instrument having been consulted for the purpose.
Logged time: 12h01
